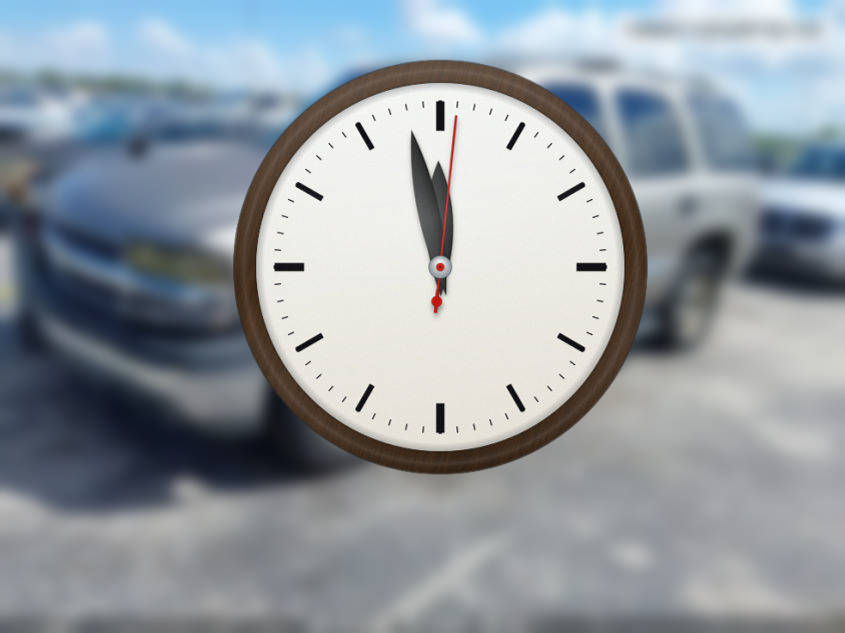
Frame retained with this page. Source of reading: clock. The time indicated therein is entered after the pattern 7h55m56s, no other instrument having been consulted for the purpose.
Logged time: 11h58m01s
